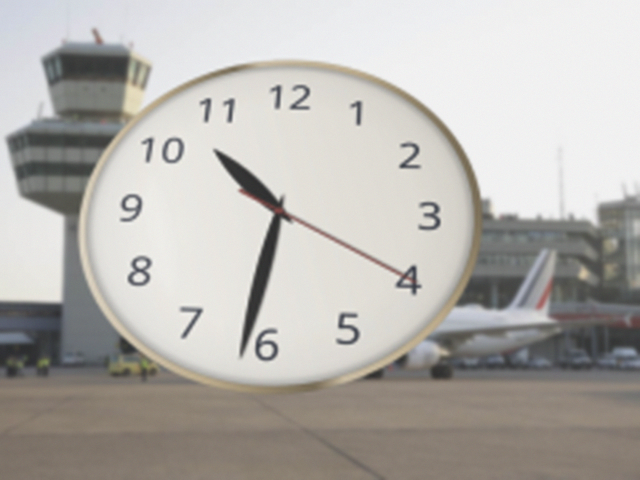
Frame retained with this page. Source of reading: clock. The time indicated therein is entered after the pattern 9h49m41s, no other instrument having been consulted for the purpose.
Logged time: 10h31m20s
